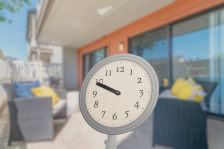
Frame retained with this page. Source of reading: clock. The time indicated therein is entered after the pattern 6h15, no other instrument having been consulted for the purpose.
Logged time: 9h49
